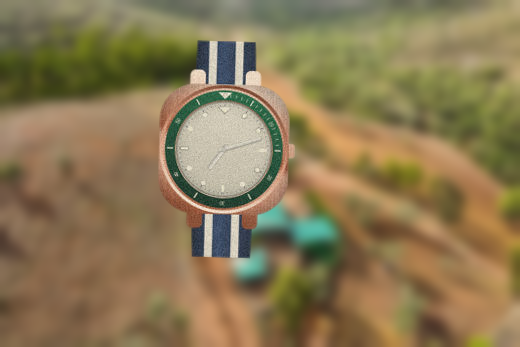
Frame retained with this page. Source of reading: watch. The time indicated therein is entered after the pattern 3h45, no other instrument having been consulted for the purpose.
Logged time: 7h12
